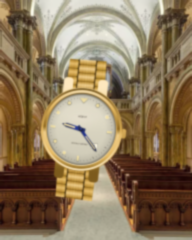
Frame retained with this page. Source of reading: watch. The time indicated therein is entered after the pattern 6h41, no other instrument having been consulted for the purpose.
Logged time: 9h23
